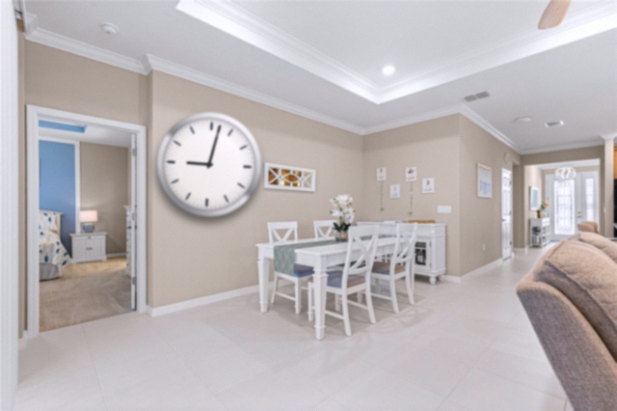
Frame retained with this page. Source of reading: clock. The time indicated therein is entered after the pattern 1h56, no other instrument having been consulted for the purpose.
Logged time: 9h02
